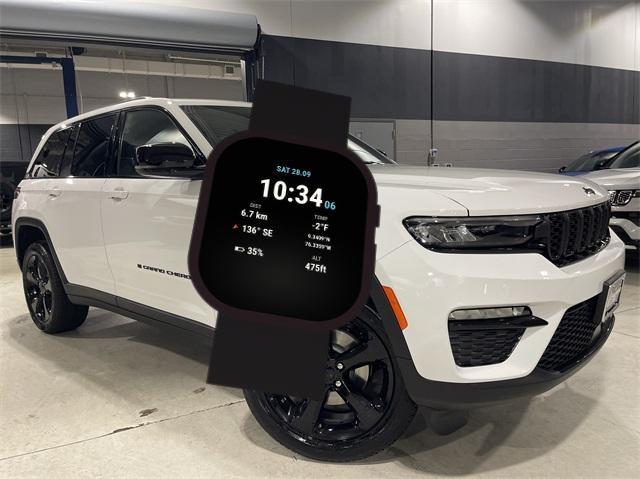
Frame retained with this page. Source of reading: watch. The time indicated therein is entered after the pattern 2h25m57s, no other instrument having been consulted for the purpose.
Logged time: 10h34m06s
